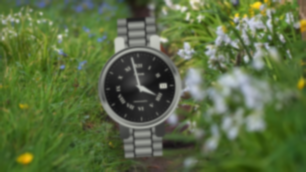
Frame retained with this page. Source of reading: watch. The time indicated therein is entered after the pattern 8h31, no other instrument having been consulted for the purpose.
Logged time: 3h58
